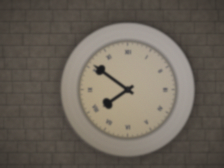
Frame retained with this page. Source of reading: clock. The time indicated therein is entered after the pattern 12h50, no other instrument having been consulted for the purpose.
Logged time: 7h51
